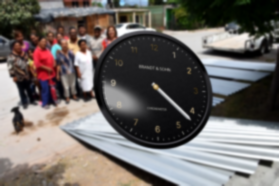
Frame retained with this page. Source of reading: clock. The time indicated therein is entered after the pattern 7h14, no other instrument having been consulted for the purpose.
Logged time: 4h22
